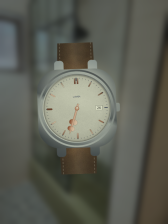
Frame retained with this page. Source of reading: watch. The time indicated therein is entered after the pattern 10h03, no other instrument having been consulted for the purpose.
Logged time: 6h33
